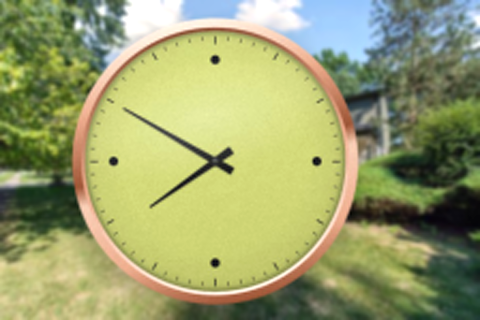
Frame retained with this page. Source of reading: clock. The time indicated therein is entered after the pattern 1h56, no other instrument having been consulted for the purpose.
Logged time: 7h50
